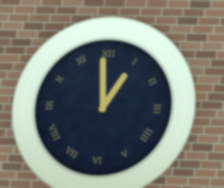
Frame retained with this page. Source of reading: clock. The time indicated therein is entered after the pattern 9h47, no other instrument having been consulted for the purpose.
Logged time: 12h59
